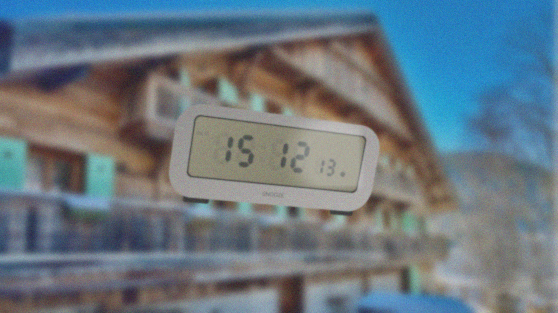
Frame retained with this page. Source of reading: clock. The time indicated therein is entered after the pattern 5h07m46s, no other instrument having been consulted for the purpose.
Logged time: 15h12m13s
